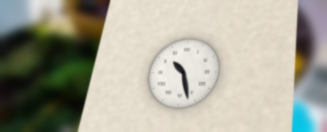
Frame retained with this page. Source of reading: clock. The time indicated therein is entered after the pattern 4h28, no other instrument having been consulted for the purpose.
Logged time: 10h27
